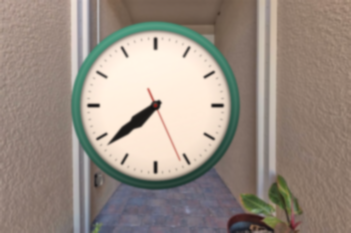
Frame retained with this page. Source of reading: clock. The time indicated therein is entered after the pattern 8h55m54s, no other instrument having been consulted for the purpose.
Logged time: 7h38m26s
